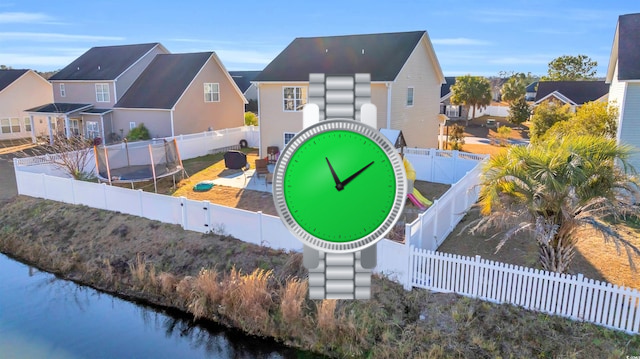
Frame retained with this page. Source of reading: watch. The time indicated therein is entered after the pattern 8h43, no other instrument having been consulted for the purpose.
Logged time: 11h09
